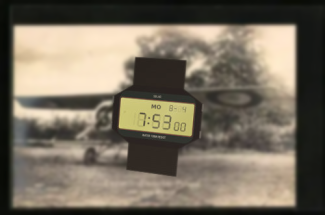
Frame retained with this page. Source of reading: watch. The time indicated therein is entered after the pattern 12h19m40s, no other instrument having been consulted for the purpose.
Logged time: 7h53m00s
